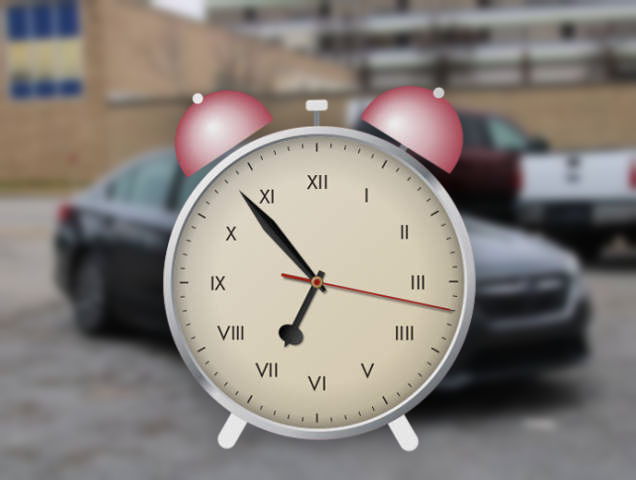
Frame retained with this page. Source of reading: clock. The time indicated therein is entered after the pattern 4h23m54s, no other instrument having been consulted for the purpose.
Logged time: 6h53m17s
